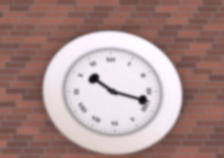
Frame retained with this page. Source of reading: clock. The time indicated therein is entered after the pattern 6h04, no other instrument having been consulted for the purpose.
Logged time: 10h18
